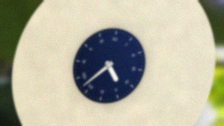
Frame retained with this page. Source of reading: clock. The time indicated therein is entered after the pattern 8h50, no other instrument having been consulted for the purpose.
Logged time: 4h37
